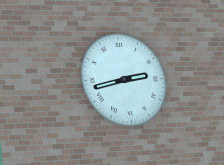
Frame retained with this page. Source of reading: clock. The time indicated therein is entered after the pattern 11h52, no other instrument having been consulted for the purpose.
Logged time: 2h43
